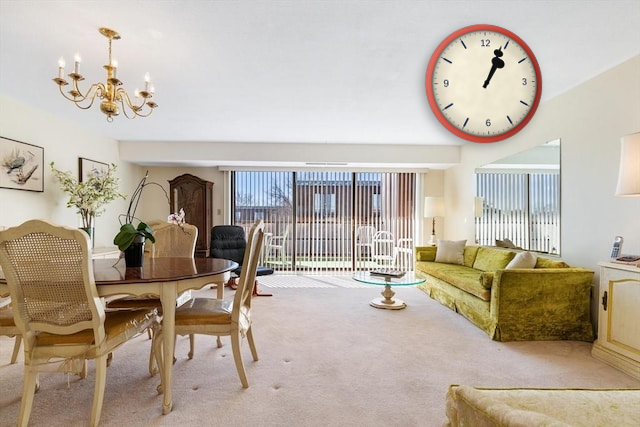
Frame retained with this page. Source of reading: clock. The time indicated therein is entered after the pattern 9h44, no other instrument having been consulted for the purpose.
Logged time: 1h04
